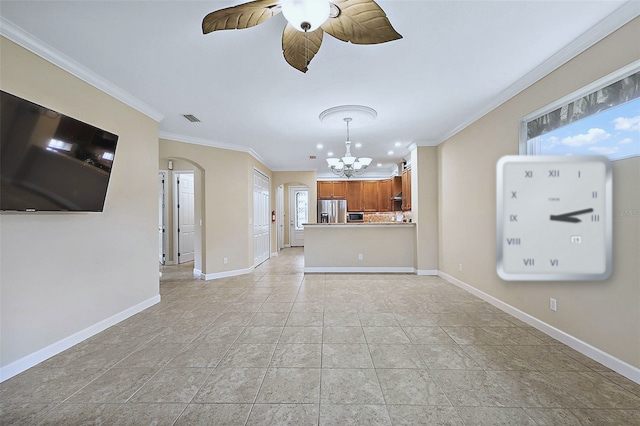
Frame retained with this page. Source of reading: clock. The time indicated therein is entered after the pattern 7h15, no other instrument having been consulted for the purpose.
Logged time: 3h13
